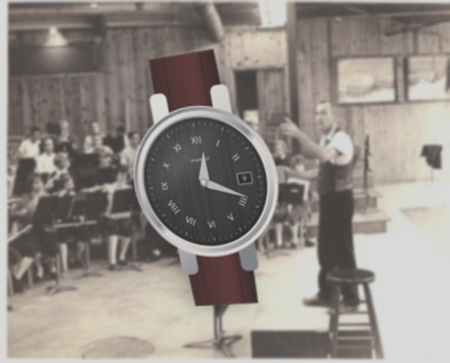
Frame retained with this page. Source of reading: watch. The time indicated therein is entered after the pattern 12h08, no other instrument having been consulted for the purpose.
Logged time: 12h19
